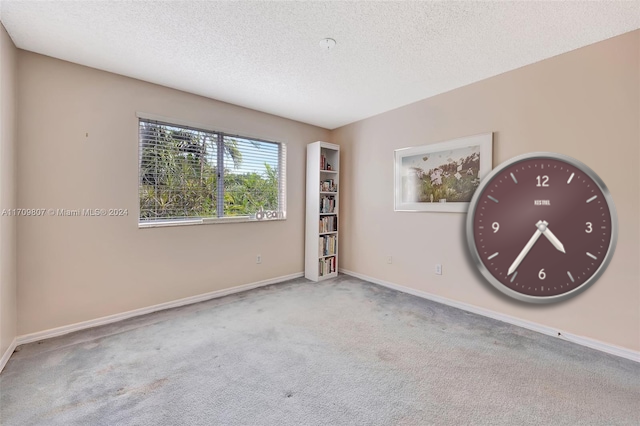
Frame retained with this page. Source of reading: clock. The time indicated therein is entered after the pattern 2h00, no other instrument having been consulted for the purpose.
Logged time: 4h36
